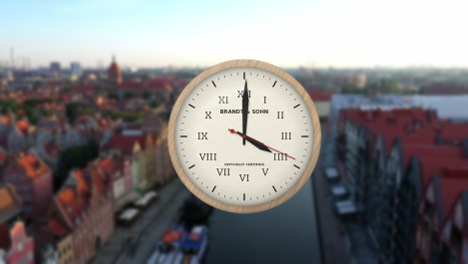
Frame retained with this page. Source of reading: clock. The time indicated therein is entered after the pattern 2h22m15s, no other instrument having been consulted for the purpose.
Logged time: 4h00m19s
